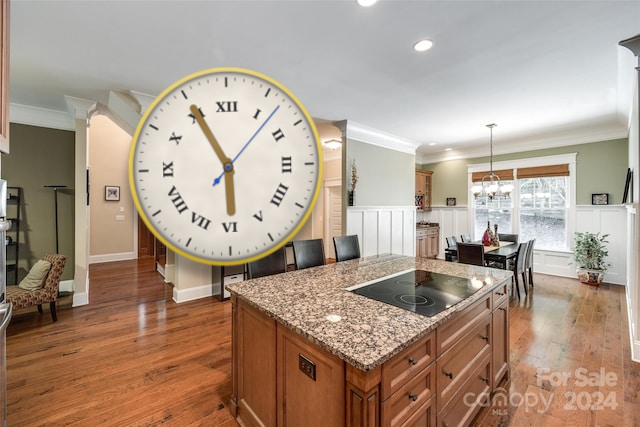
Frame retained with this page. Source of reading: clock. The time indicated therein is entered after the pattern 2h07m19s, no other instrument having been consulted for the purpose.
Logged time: 5h55m07s
